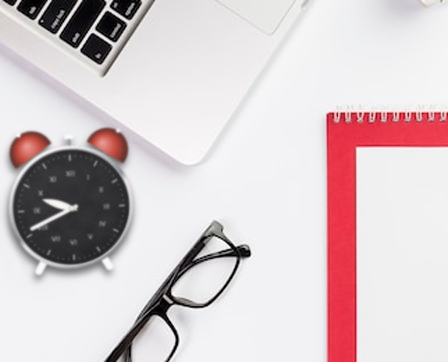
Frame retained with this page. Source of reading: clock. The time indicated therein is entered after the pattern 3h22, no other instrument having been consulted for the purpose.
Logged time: 9h41
